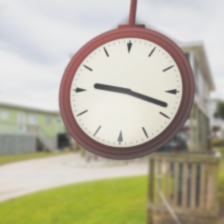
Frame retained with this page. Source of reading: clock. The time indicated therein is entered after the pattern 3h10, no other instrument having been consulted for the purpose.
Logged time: 9h18
